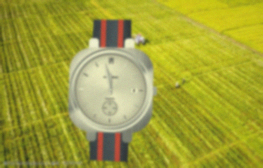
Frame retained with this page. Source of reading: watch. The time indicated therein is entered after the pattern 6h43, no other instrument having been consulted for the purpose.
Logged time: 11h58
